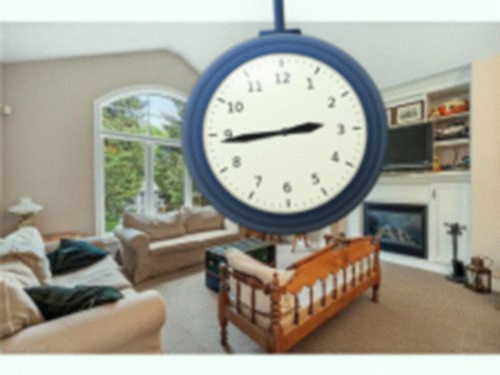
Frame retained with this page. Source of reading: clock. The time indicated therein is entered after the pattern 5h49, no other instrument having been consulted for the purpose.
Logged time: 2h44
